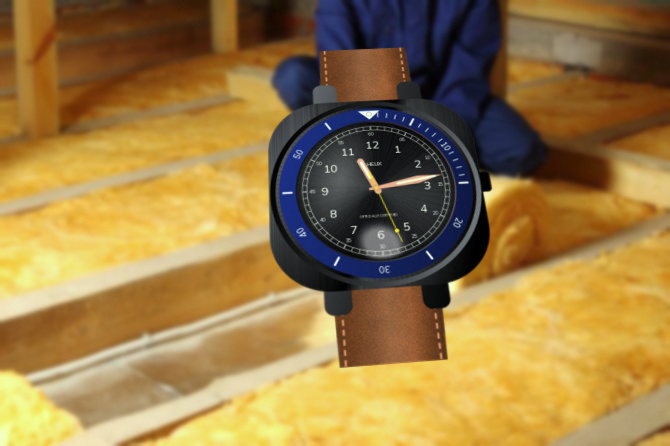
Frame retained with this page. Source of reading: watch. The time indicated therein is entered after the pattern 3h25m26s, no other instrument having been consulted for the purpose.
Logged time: 11h13m27s
